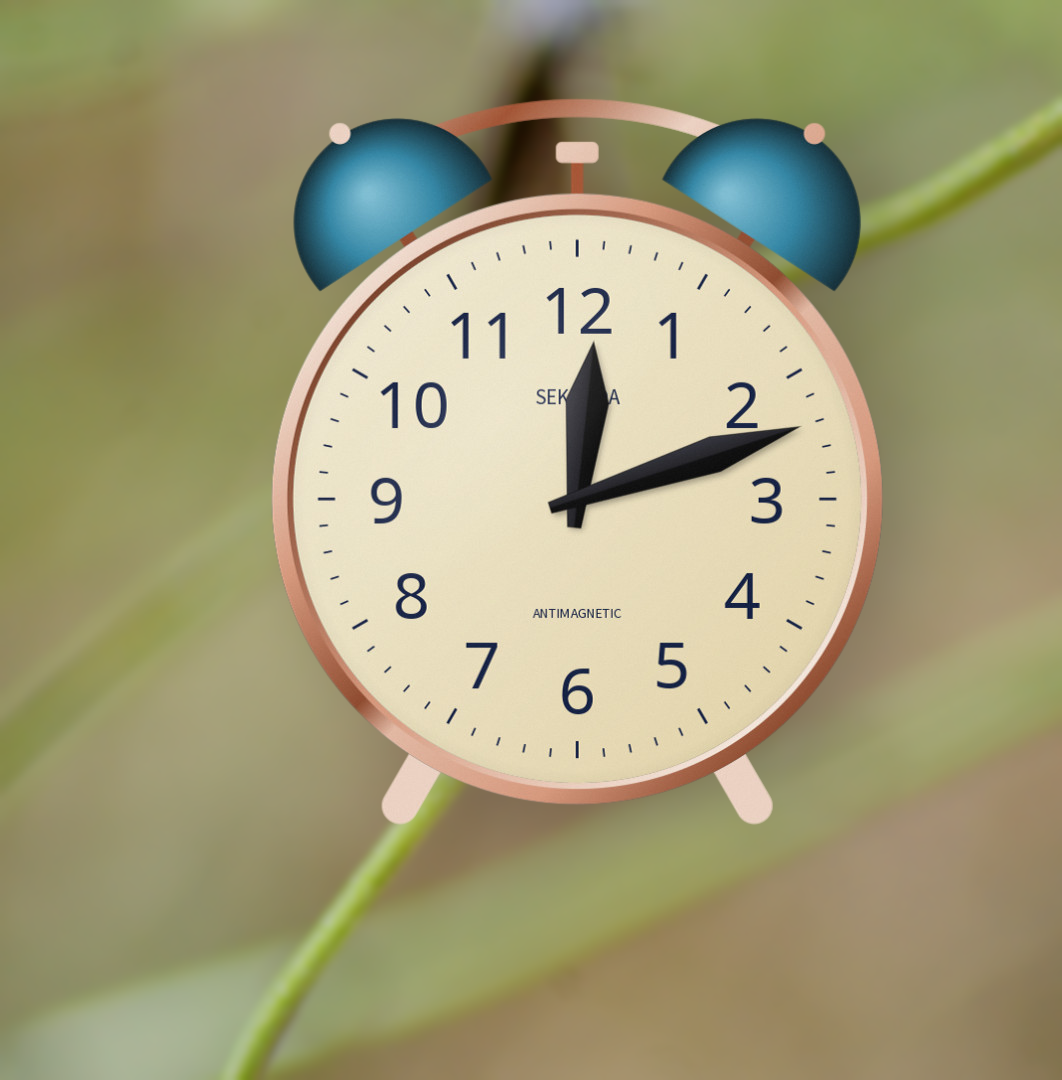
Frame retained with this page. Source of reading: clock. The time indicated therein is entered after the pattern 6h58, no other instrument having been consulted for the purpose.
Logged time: 12h12
